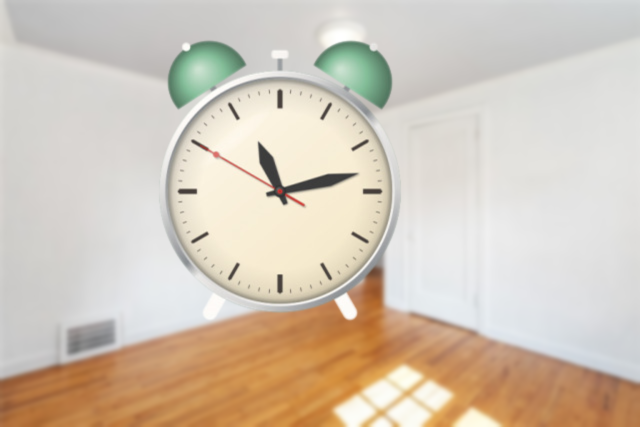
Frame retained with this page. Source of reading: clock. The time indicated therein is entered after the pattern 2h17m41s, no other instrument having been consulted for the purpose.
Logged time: 11h12m50s
